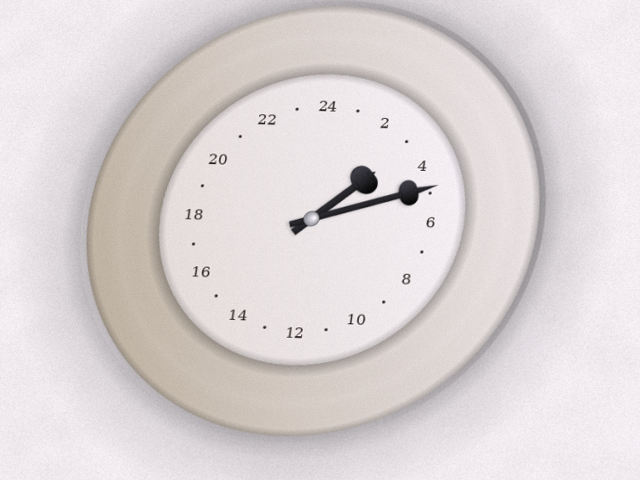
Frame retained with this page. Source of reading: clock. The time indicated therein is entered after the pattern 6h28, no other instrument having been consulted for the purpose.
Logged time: 3h12
